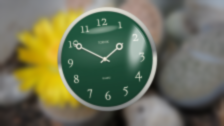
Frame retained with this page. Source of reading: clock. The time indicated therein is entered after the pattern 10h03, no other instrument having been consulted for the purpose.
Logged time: 1h50
